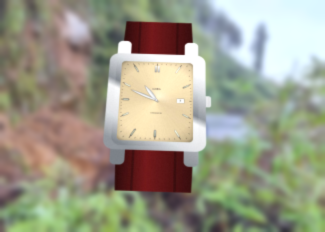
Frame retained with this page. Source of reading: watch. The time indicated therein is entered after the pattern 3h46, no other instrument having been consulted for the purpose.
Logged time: 10h49
